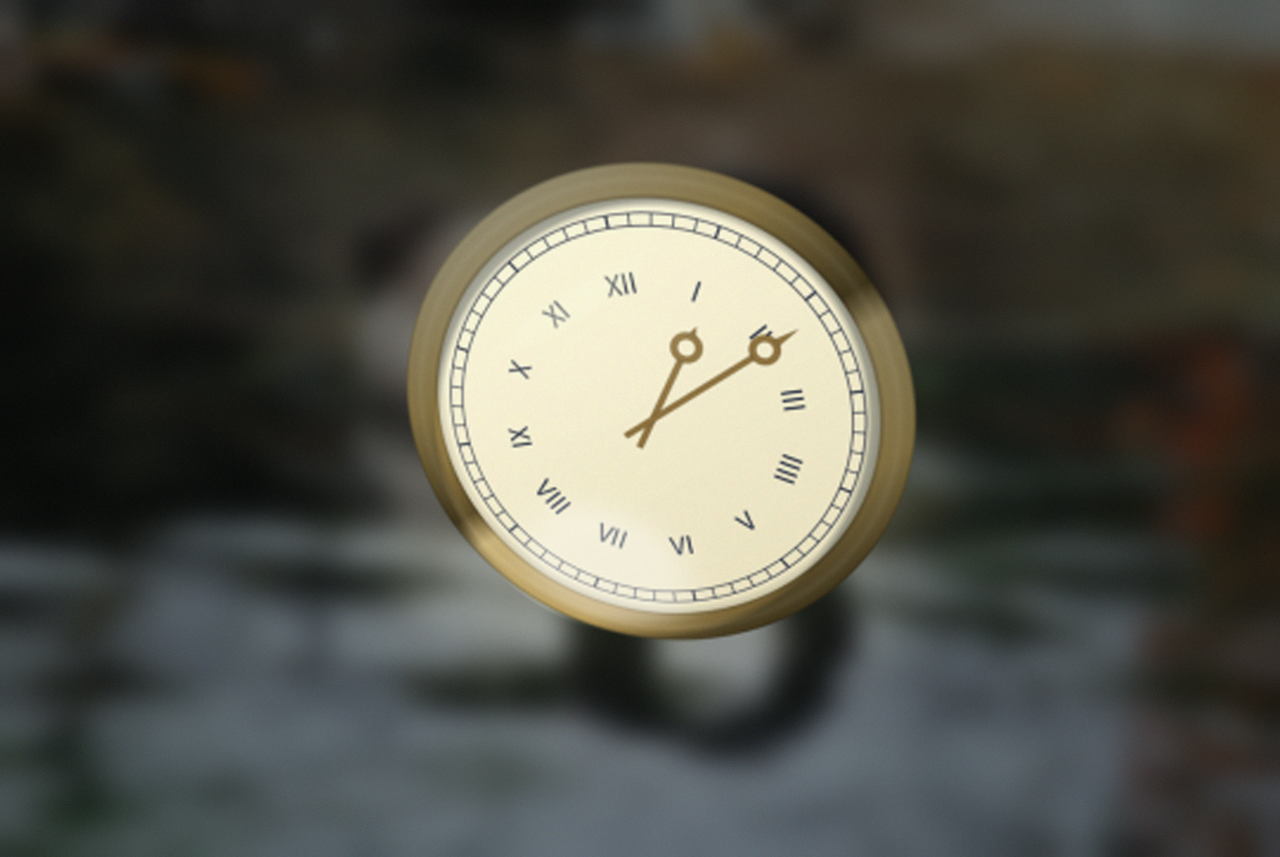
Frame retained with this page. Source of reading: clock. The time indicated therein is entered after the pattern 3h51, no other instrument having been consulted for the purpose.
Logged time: 1h11
